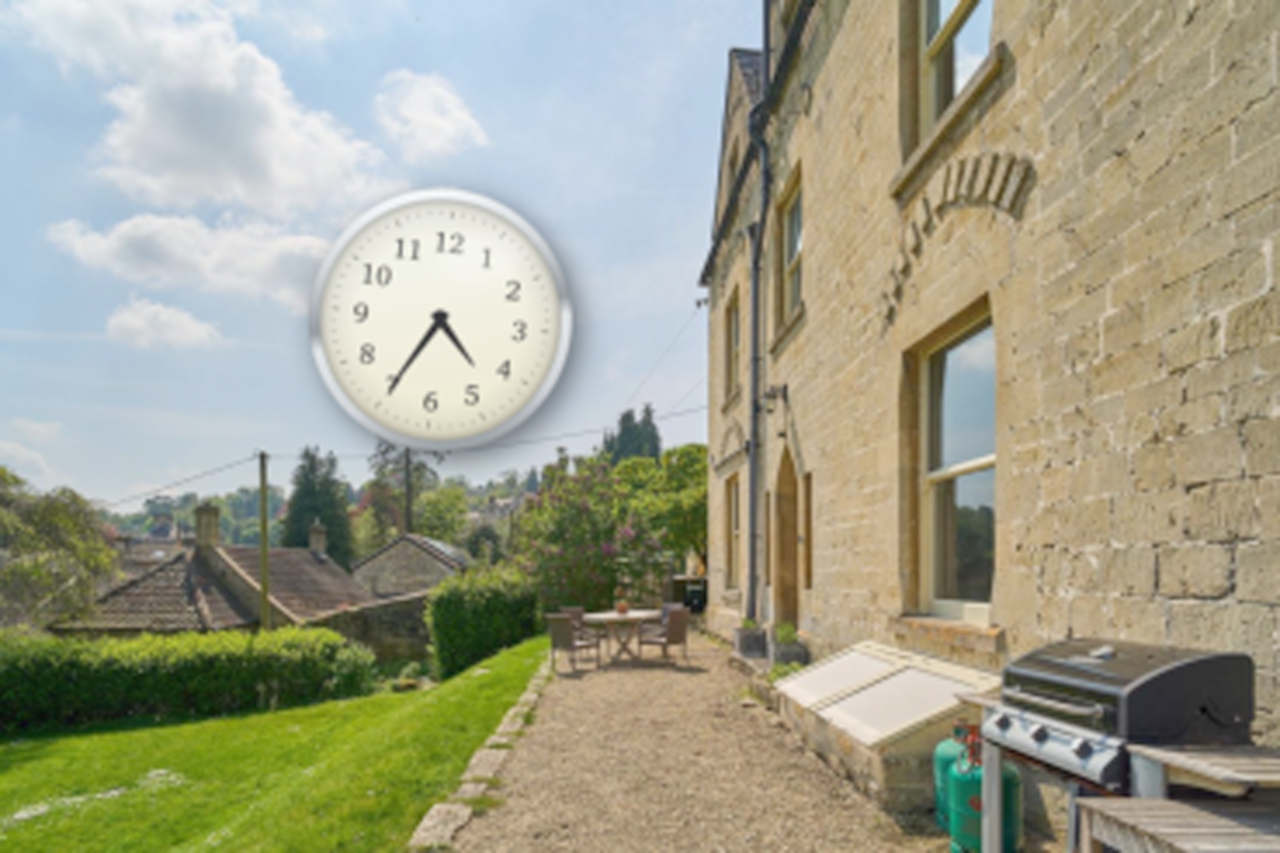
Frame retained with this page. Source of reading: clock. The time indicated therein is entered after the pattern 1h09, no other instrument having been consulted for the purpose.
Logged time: 4h35
